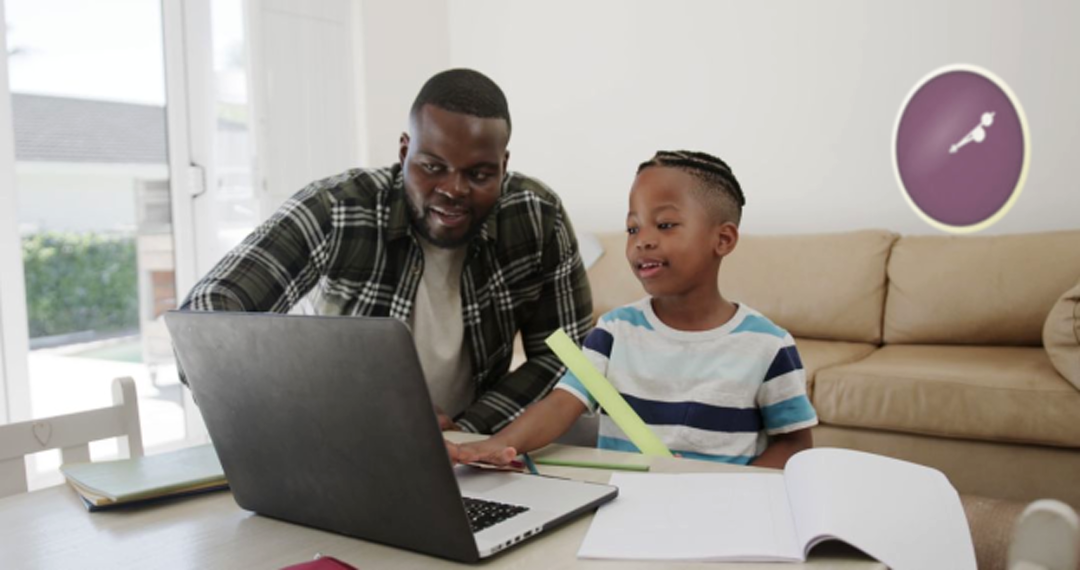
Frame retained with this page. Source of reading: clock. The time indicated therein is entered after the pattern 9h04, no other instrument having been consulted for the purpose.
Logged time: 2h09
